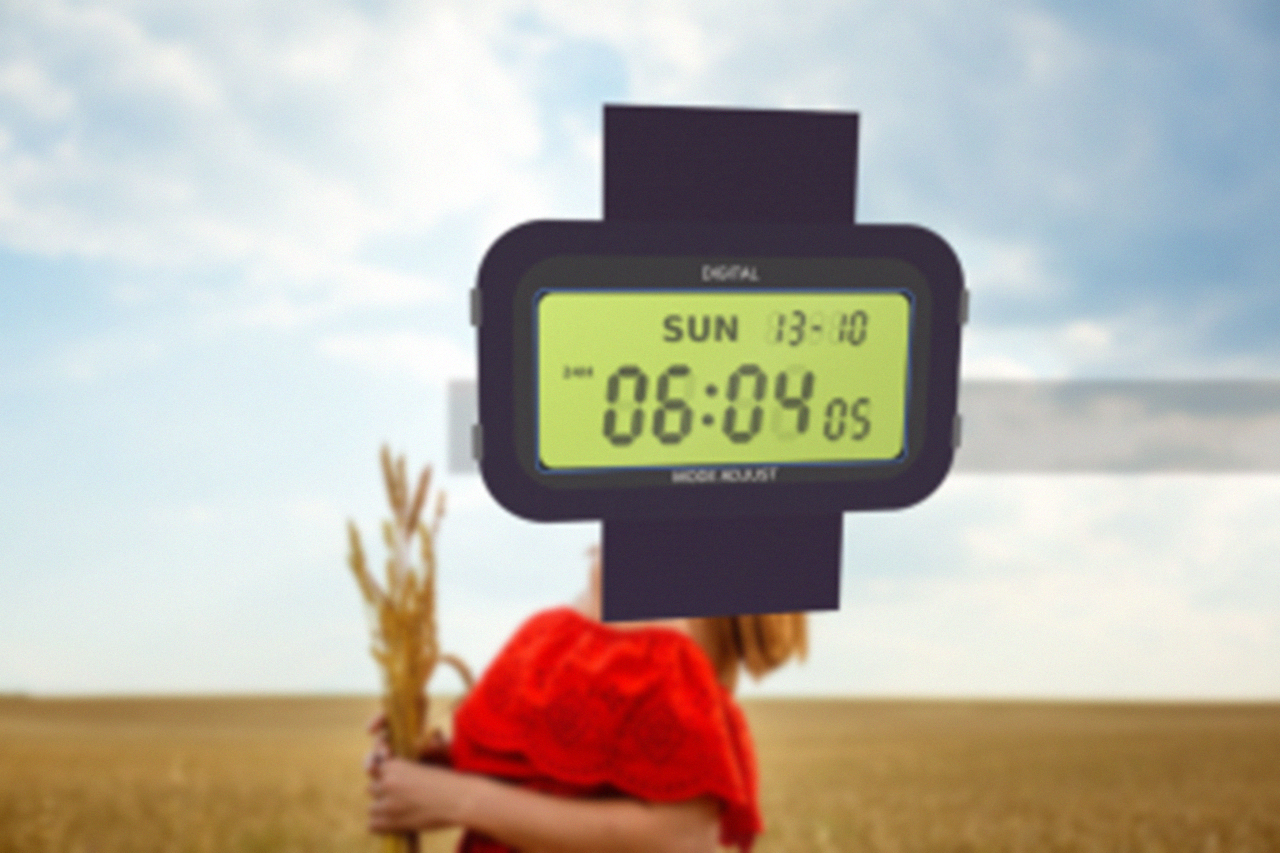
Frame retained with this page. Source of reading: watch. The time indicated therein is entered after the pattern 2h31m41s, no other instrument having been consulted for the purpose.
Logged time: 6h04m05s
